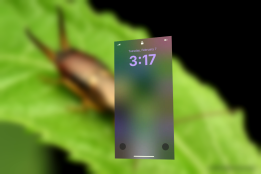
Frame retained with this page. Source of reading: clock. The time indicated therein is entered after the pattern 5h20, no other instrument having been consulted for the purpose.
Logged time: 3h17
